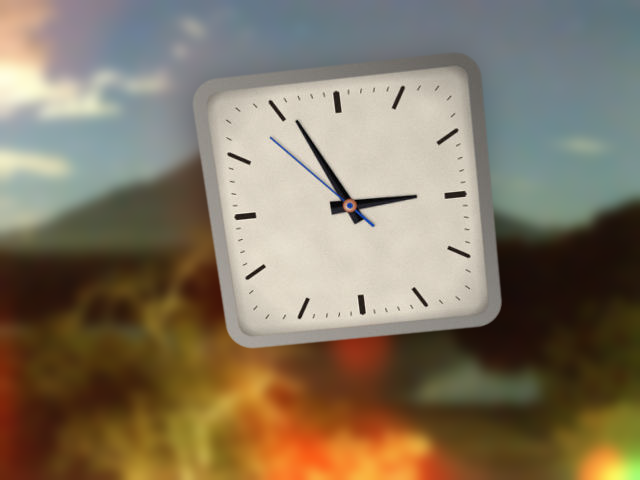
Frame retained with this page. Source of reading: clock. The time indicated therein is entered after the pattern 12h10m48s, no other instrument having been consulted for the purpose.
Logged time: 2h55m53s
